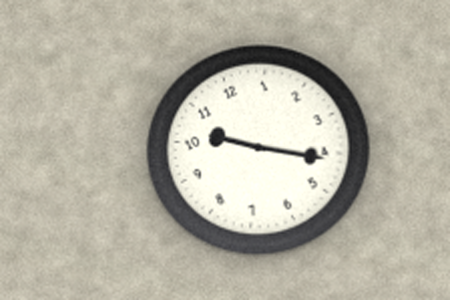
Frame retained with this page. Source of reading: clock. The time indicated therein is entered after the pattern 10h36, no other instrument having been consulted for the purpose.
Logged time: 10h21
